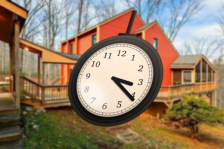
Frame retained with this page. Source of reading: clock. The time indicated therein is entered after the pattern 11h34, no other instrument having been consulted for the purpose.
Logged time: 3h21
